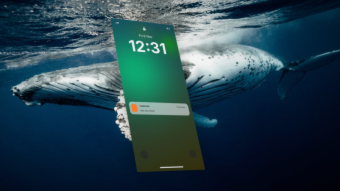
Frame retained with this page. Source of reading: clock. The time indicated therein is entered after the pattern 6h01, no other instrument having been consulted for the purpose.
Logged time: 12h31
